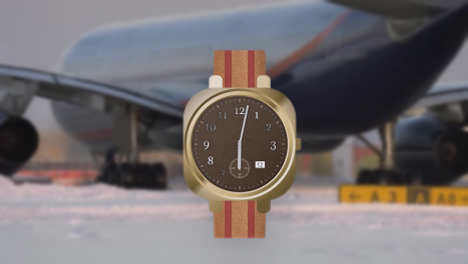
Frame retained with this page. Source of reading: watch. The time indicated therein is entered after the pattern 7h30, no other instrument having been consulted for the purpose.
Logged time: 6h02
